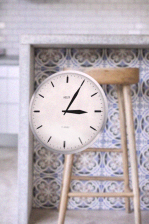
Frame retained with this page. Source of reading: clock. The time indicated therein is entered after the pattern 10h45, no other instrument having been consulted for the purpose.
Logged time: 3h05
